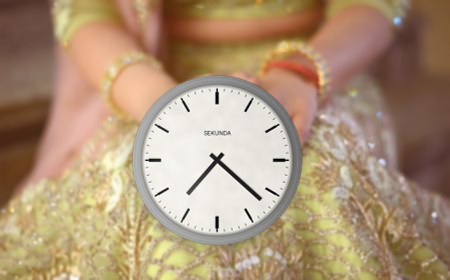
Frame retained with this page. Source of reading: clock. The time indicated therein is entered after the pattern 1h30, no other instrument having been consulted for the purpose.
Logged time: 7h22
